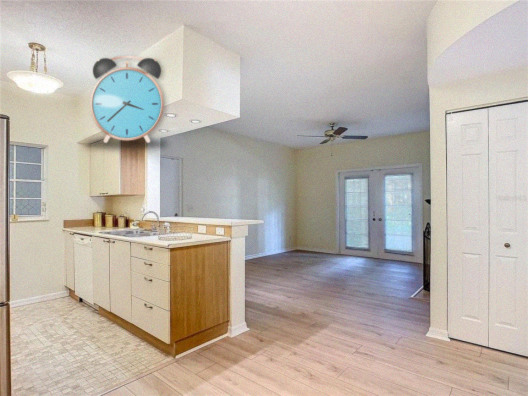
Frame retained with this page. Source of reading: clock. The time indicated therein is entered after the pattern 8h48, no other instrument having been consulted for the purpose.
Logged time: 3h38
